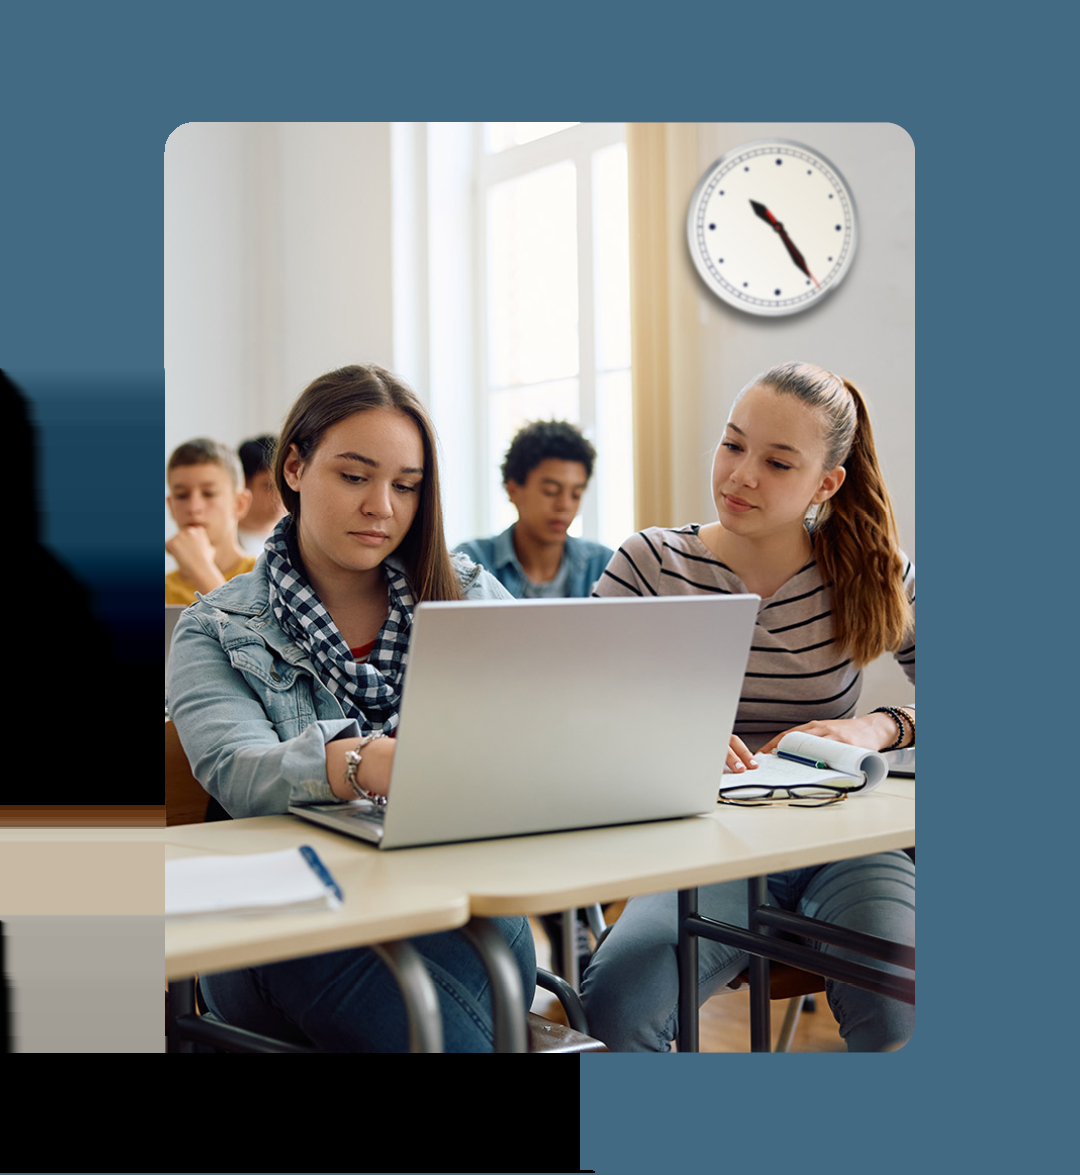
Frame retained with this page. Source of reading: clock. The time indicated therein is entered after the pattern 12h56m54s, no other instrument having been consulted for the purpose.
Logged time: 10h24m24s
